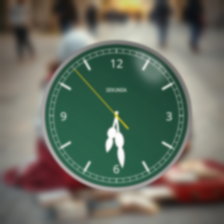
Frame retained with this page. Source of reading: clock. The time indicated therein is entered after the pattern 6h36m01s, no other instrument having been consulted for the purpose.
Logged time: 6h28m53s
